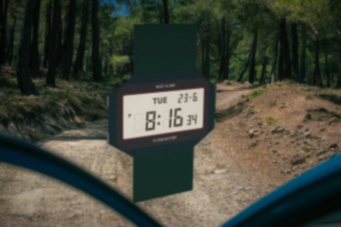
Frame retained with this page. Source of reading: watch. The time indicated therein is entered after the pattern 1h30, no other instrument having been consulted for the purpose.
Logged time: 8h16
